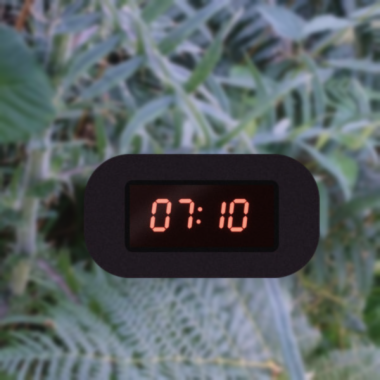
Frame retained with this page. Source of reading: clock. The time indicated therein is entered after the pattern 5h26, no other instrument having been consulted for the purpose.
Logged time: 7h10
